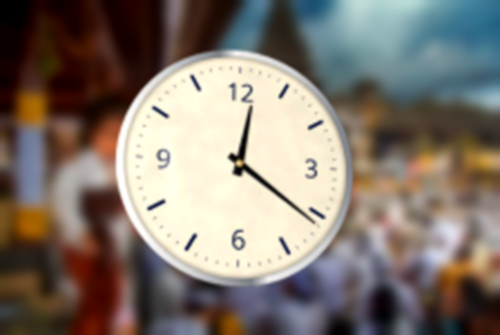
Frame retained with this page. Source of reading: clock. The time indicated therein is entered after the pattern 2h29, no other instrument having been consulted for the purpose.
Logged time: 12h21
